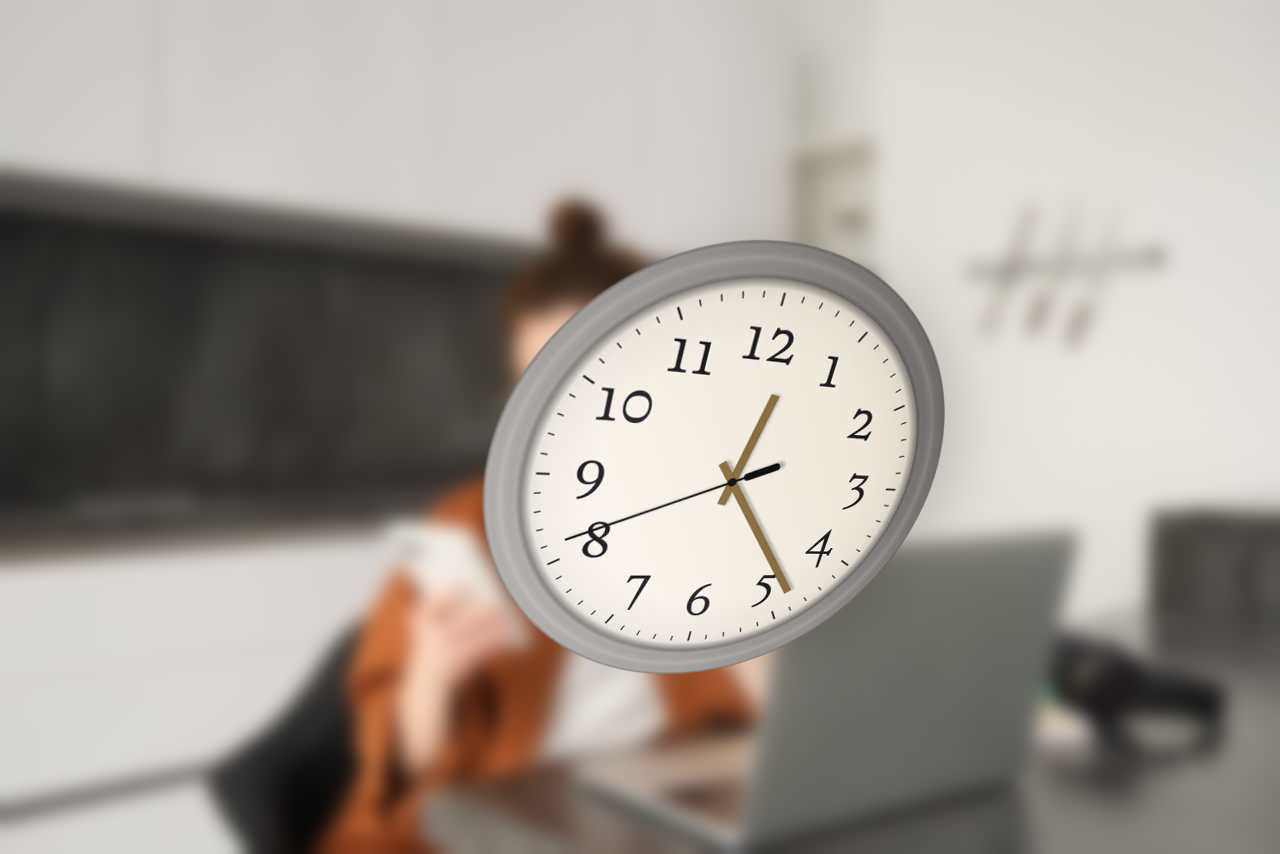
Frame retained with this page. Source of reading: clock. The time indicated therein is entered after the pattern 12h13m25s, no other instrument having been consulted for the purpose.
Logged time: 12h23m41s
